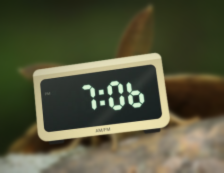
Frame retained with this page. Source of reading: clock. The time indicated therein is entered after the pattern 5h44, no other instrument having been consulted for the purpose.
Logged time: 7h06
